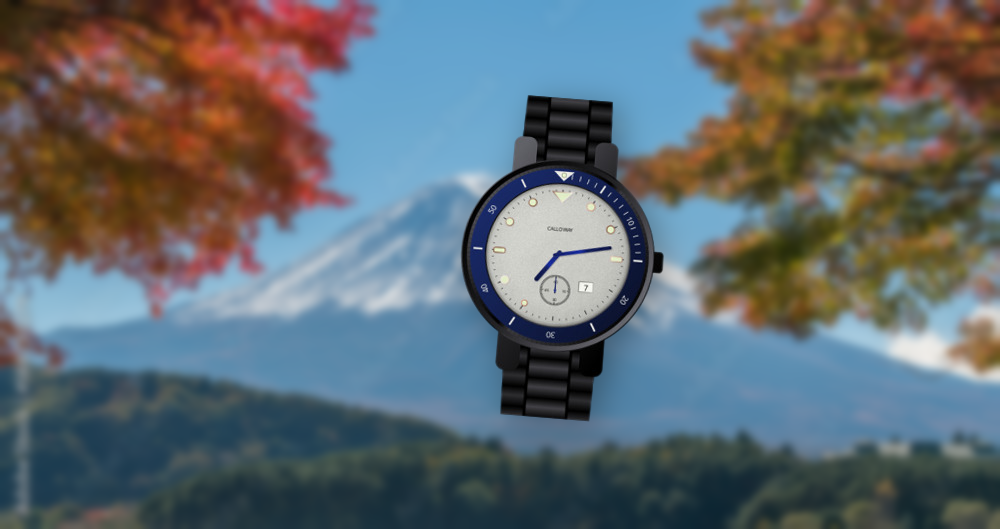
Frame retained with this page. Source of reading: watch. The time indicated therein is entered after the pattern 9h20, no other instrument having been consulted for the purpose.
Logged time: 7h13
